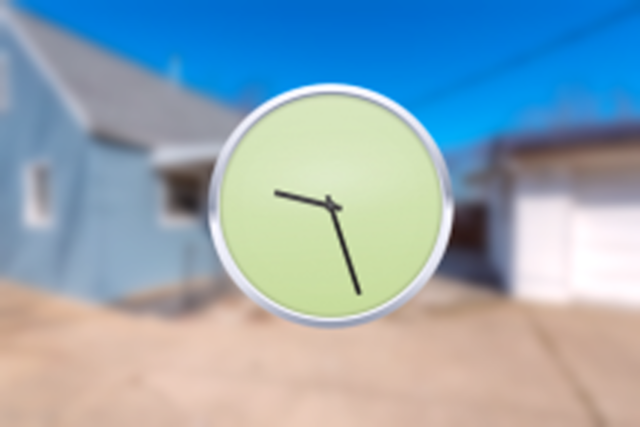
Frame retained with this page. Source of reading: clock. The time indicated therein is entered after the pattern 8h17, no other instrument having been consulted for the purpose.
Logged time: 9h27
